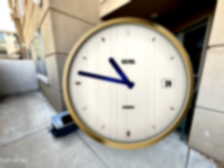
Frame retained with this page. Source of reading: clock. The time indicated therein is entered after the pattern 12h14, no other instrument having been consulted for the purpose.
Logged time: 10h47
